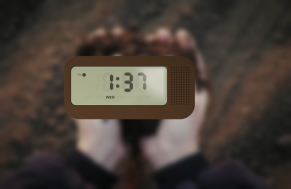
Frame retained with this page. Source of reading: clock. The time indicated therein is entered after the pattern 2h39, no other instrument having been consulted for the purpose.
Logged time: 1h37
